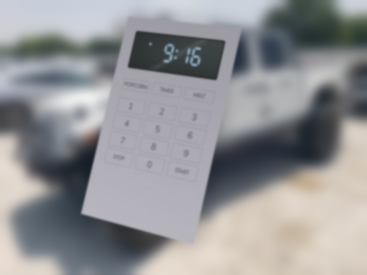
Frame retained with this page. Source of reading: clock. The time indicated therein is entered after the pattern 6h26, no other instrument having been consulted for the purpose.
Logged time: 9h16
